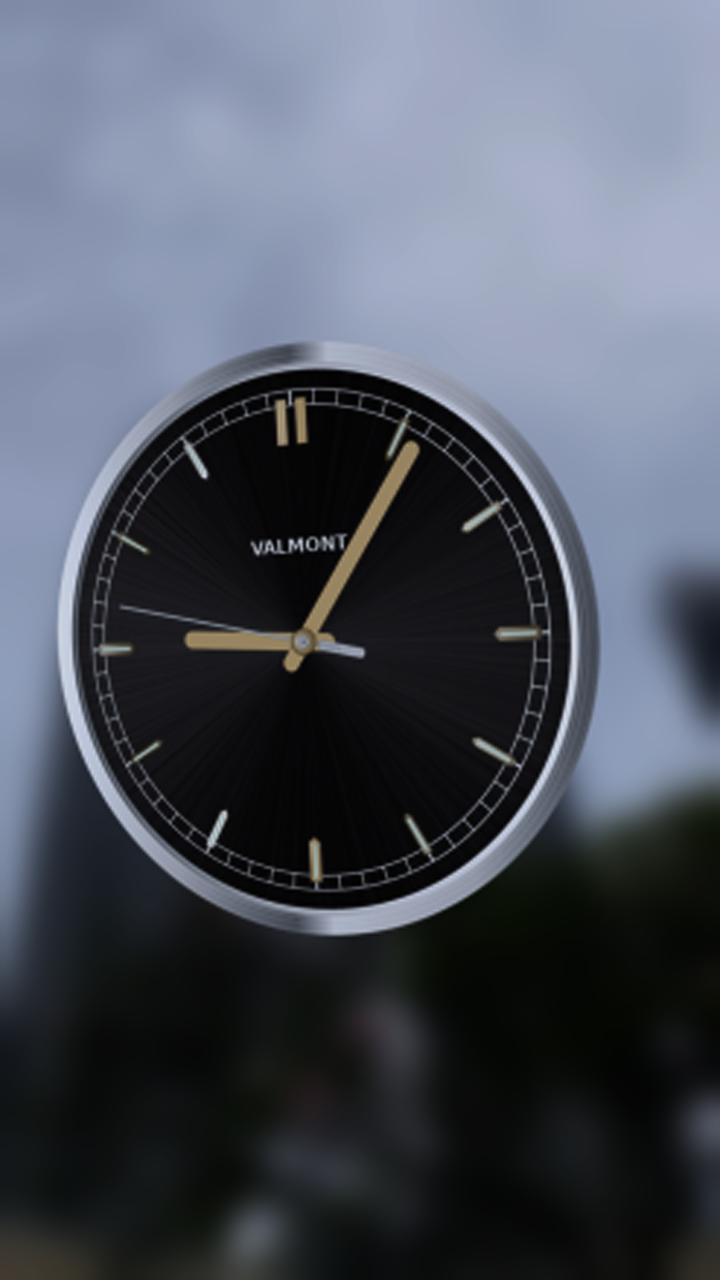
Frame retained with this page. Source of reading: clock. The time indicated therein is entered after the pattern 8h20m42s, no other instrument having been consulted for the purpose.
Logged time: 9h05m47s
